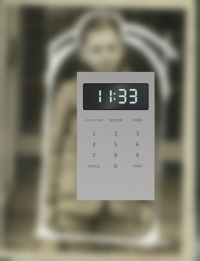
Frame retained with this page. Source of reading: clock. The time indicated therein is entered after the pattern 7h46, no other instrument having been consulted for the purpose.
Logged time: 11h33
